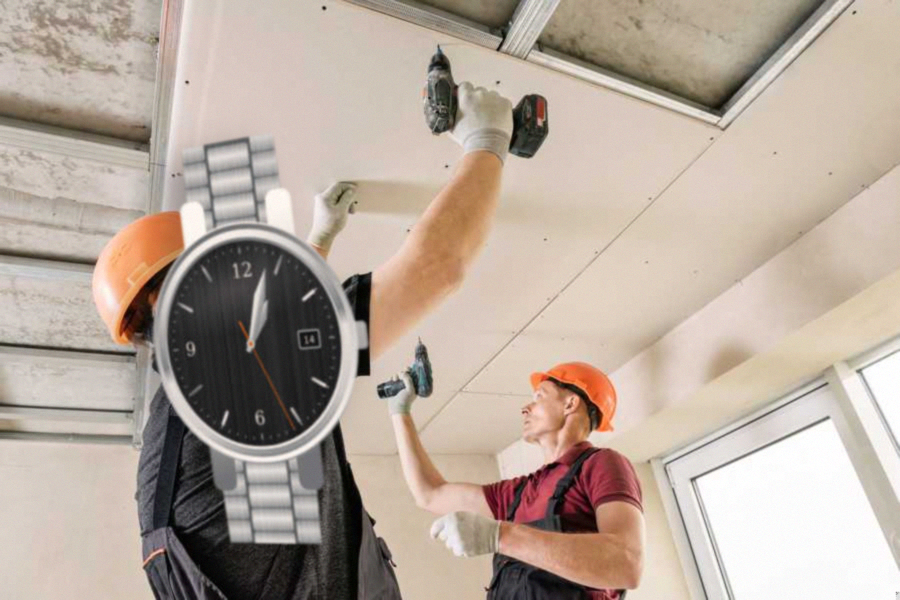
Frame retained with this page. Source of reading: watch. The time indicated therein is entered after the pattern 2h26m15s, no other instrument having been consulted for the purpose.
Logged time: 1h03m26s
